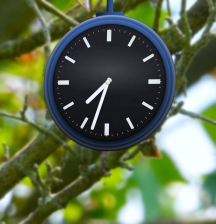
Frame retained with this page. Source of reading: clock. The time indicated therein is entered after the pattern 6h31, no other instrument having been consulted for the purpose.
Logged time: 7h33
